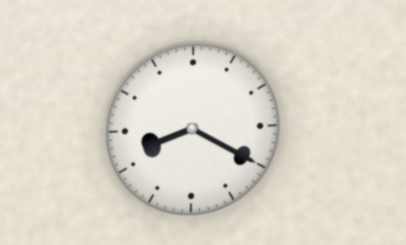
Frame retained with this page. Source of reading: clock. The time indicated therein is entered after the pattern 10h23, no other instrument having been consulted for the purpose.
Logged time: 8h20
